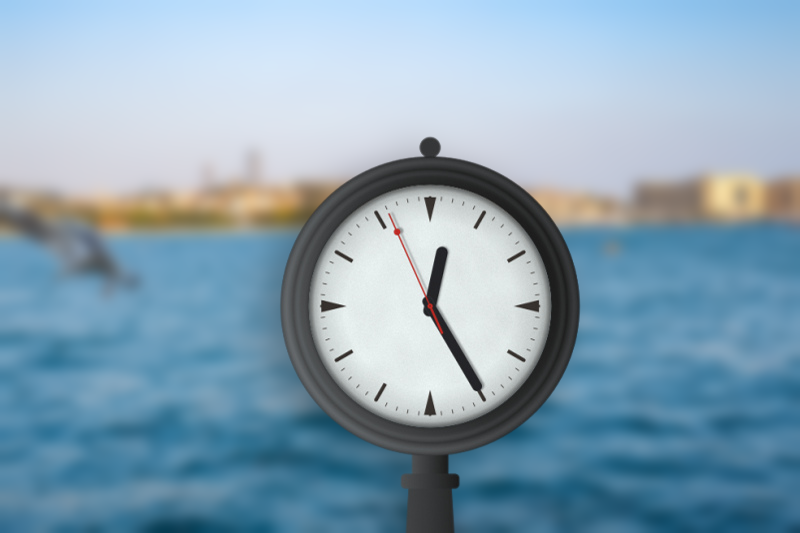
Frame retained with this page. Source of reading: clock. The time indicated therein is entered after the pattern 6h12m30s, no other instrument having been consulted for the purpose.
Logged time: 12h24m56s
